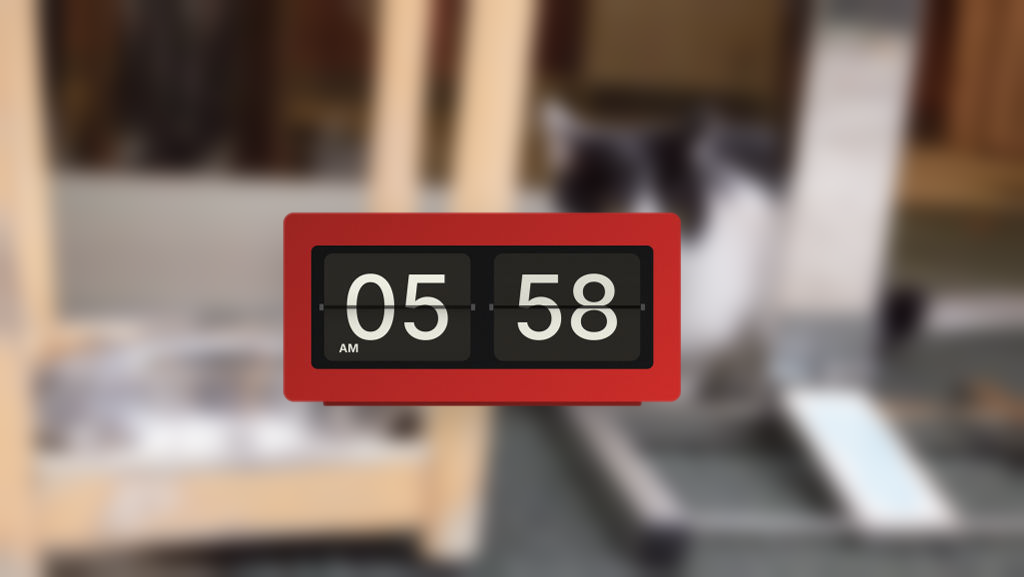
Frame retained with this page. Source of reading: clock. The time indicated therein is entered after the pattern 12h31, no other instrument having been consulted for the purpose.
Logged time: 5h58
